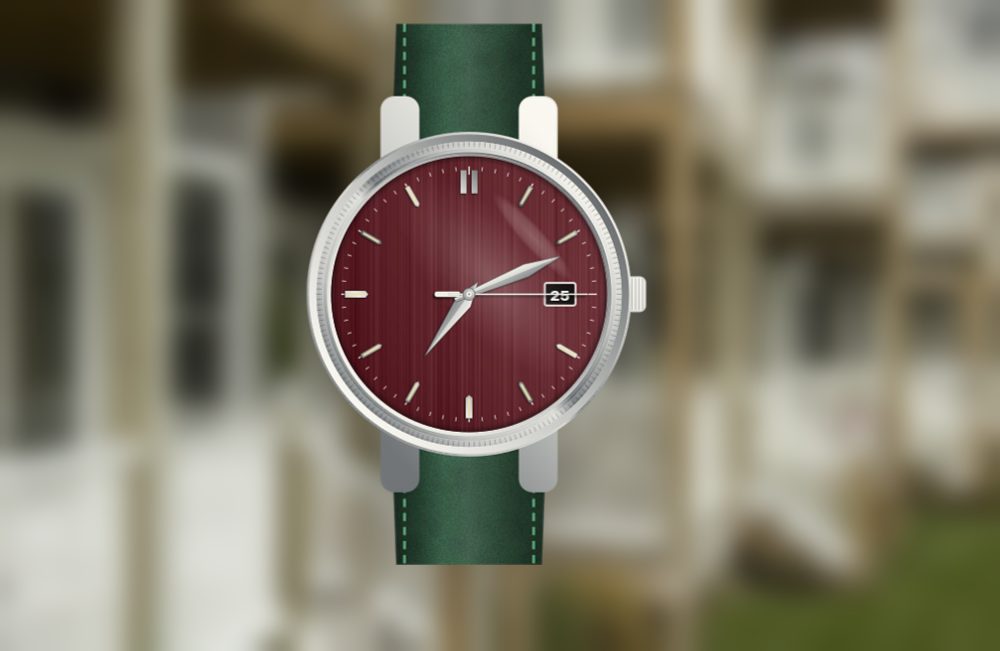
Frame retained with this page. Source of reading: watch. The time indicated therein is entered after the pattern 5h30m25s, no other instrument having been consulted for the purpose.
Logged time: 7h11m15s
